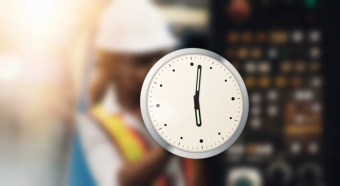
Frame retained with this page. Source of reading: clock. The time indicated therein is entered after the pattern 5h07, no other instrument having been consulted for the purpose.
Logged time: 6h02
